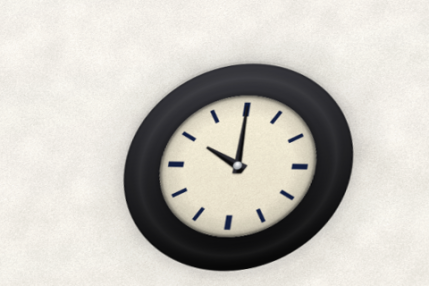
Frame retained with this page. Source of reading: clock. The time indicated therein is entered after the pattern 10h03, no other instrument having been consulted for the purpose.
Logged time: 10h00
